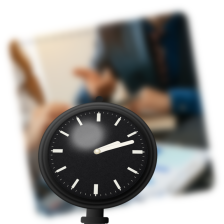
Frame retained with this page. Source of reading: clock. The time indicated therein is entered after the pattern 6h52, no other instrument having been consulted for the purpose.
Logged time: 2h12
